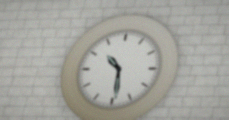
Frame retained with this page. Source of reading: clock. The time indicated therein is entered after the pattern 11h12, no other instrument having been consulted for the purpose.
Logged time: 10h29
